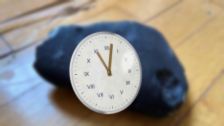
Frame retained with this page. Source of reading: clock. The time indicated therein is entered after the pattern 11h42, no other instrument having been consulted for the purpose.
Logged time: 11h02
